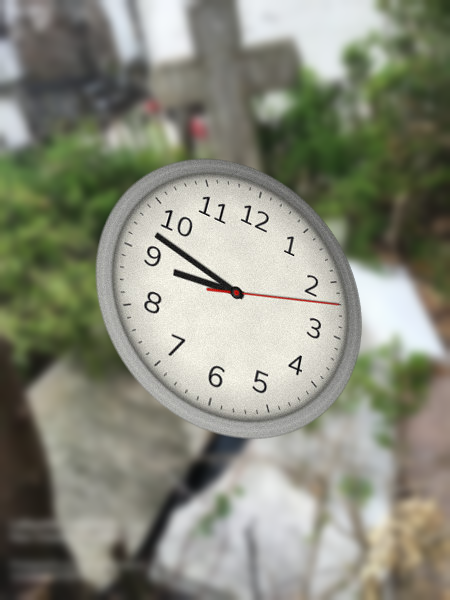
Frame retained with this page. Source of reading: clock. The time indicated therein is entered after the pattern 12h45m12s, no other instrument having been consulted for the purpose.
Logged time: 8h47m12s
